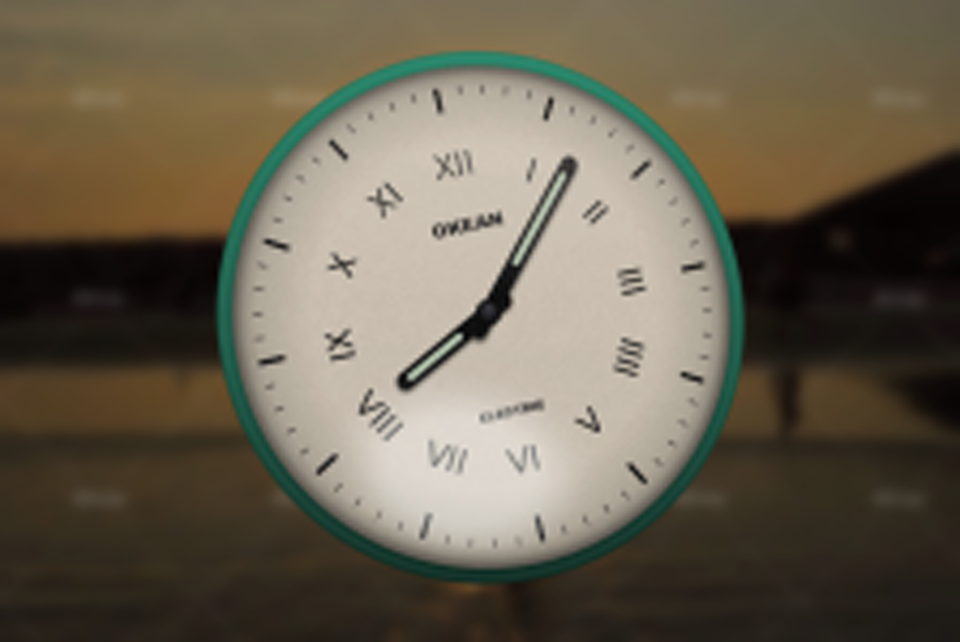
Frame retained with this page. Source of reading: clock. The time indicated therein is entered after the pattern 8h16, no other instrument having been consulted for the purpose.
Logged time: 8h07
